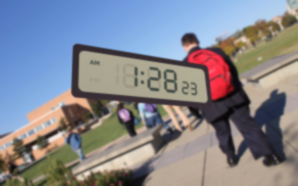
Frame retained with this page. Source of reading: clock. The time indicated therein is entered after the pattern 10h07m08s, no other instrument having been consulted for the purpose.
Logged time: 1h28m23s
